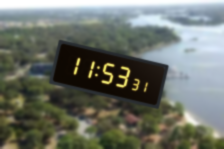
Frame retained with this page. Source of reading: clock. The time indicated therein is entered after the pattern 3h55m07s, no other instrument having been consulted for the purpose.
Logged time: 11h53m31s
